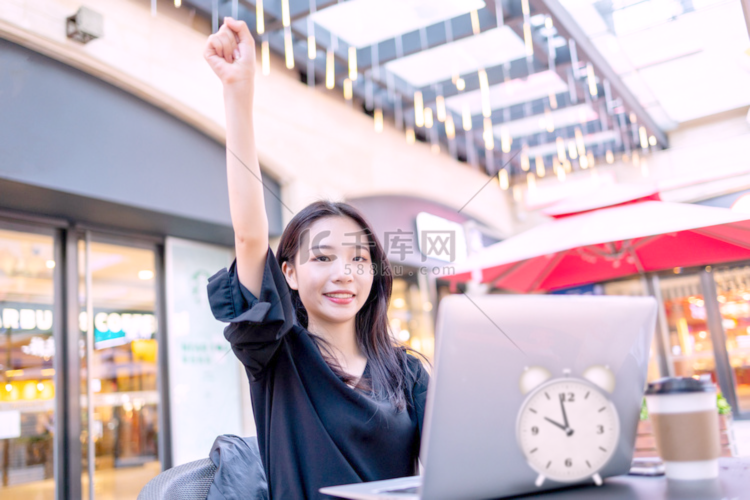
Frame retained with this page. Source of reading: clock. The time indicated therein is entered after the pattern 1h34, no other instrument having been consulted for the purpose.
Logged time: 9h58
